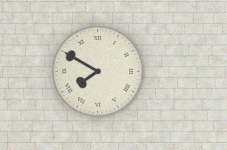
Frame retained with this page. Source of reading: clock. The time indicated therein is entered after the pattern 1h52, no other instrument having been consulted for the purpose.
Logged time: 7h50
